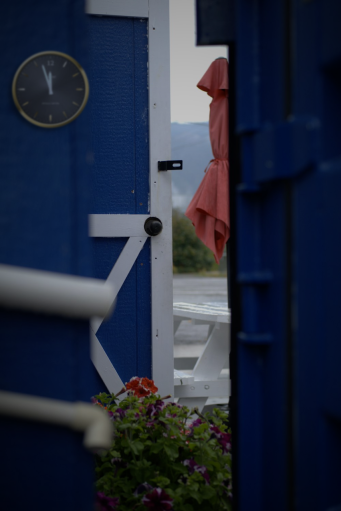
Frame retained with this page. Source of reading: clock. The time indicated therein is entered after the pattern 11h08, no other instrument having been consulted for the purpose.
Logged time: 11h57
